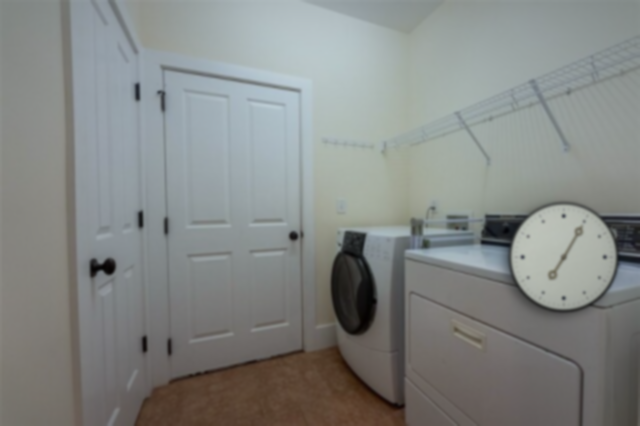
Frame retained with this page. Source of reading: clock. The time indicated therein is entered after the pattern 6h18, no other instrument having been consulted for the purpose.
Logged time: 7h05
